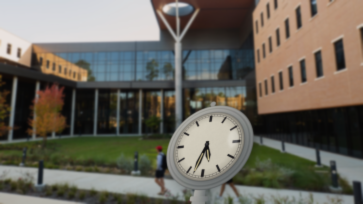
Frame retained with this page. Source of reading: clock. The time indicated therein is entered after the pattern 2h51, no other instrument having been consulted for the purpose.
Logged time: 5h33
